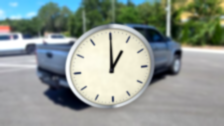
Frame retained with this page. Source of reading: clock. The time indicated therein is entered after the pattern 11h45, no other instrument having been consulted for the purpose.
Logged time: 1h00
